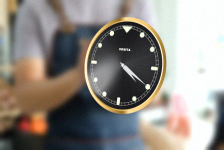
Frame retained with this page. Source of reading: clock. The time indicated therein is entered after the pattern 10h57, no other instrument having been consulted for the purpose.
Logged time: 4h20
